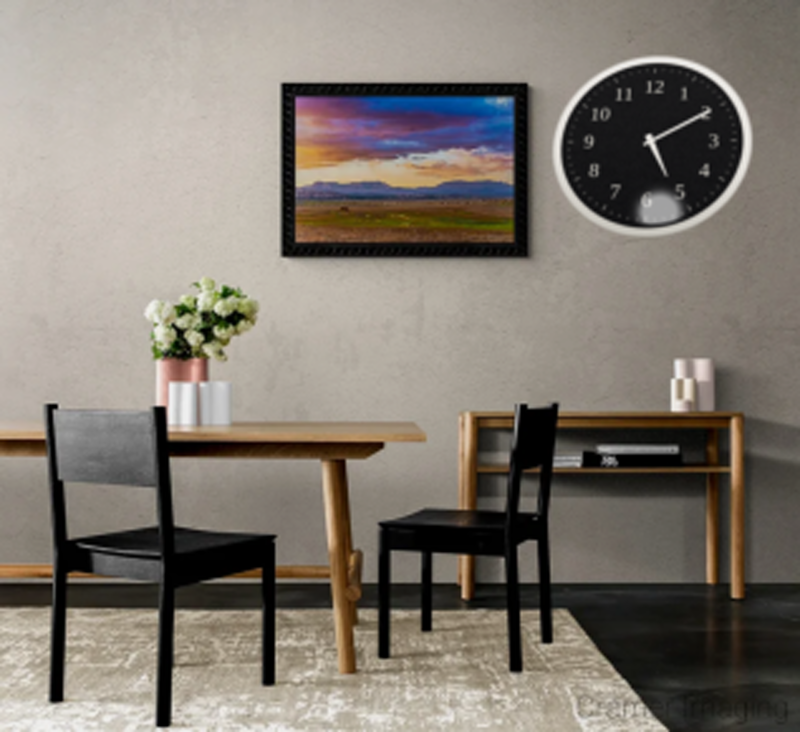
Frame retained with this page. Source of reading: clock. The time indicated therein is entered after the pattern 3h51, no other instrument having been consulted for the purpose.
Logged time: 5h10
